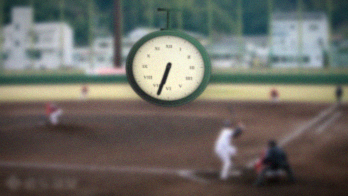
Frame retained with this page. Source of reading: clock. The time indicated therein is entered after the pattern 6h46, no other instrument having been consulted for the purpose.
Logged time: 6h33
